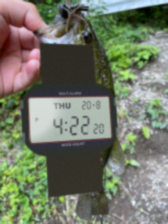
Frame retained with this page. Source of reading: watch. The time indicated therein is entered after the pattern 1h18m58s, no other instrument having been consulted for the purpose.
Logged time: 4h22m20s
